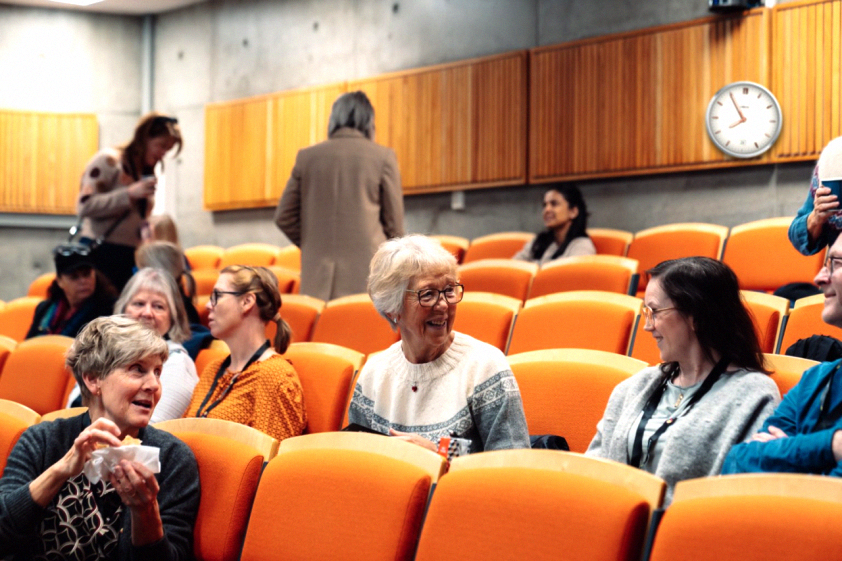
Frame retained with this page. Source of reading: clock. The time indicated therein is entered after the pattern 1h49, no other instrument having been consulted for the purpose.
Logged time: 7h55
